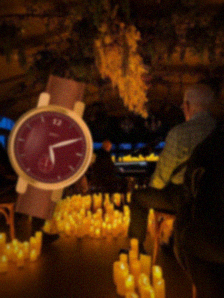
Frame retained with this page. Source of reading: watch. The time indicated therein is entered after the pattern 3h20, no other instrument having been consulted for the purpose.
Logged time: 5h10
